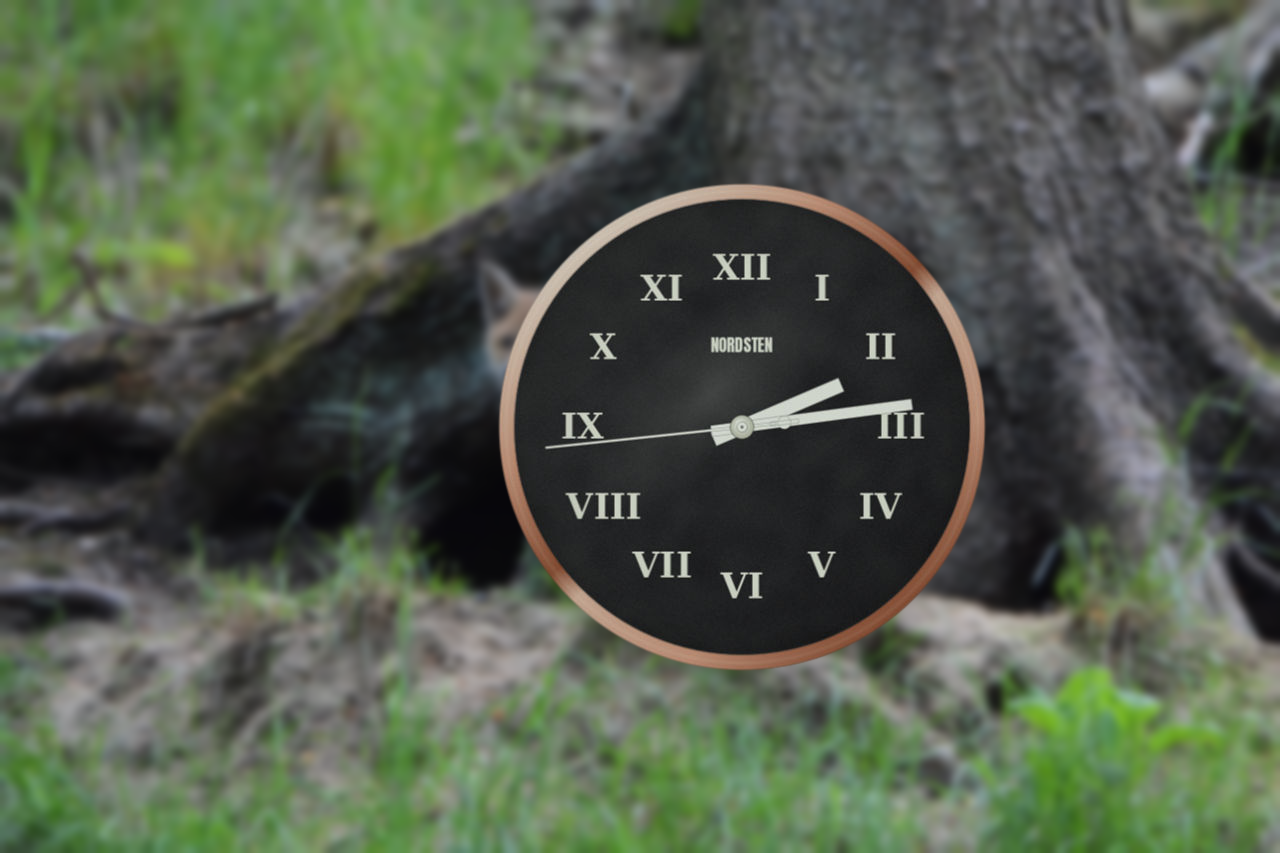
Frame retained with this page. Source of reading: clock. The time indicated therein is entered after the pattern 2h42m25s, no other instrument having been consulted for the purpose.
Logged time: 2h13m44s
